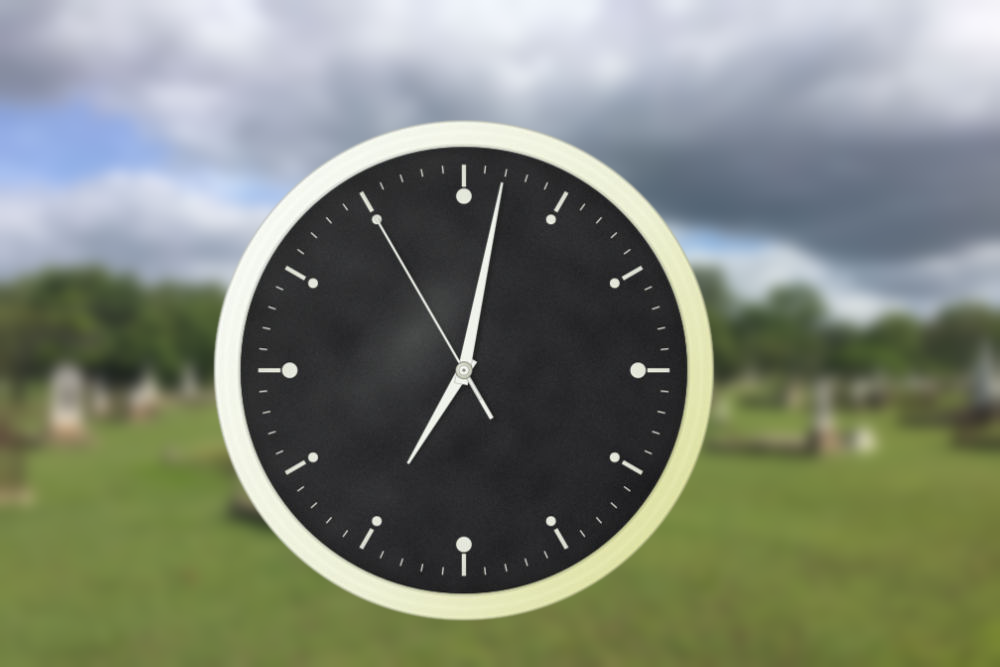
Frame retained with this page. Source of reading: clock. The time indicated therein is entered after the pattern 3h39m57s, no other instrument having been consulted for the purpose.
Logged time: 7h01m55s
